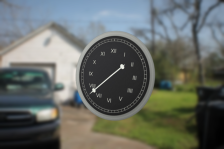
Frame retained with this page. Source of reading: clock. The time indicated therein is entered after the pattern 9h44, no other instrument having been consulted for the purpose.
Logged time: 1h38
